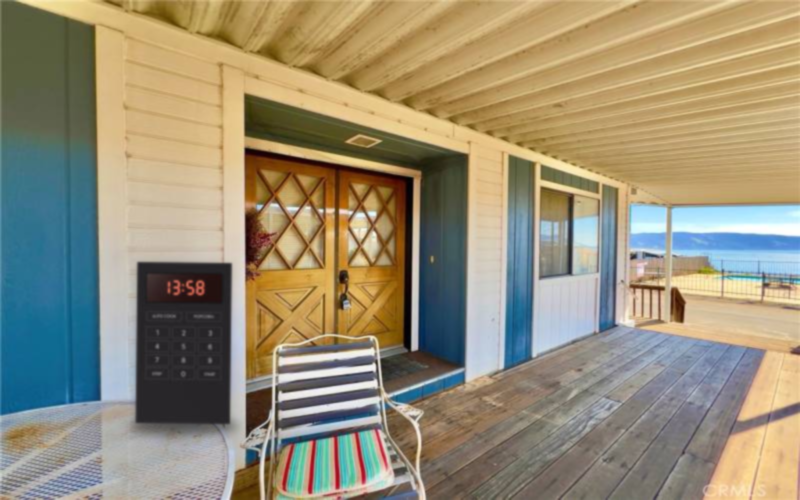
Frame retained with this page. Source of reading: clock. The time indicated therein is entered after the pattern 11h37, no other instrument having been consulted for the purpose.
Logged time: 13h58
